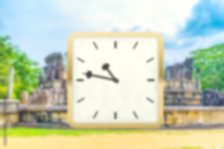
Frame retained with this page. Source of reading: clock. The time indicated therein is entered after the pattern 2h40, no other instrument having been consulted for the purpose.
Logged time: 10h47
